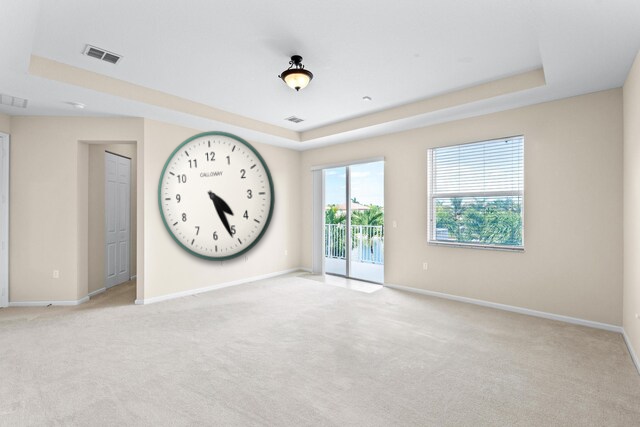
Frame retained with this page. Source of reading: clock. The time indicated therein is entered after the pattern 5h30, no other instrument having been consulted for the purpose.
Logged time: 4h26
